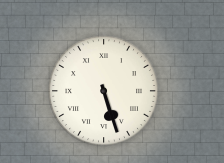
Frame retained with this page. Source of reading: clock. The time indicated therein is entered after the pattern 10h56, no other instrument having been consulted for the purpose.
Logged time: 5h27
